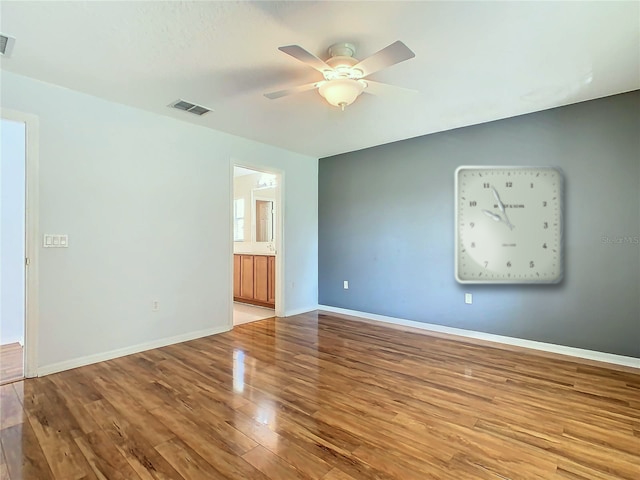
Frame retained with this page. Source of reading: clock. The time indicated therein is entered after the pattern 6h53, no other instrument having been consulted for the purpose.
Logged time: 9h56
